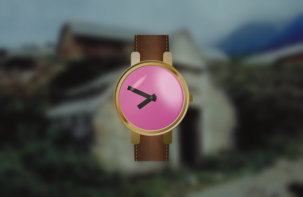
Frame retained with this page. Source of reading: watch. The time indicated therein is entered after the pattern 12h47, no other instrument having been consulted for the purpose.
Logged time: 7h49
